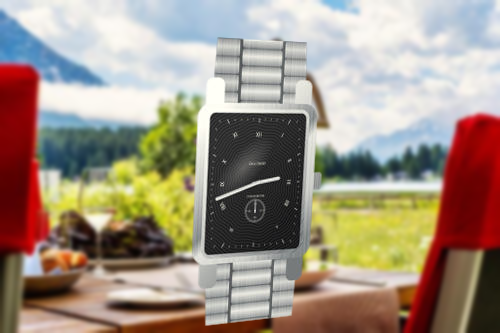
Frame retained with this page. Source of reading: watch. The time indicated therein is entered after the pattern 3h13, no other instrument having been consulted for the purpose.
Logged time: 2h42
